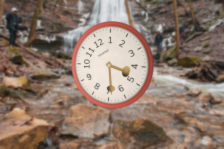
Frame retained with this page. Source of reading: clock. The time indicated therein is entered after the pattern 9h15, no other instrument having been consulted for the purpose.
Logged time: 4h34
